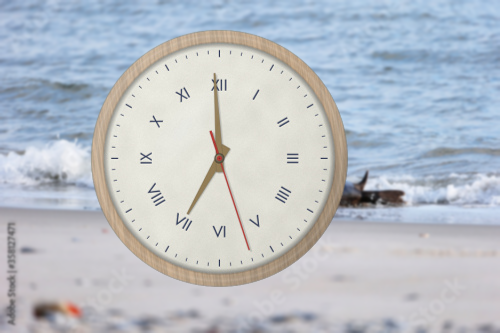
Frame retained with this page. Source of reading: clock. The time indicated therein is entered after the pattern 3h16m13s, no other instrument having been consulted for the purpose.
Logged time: 6h59m27s
